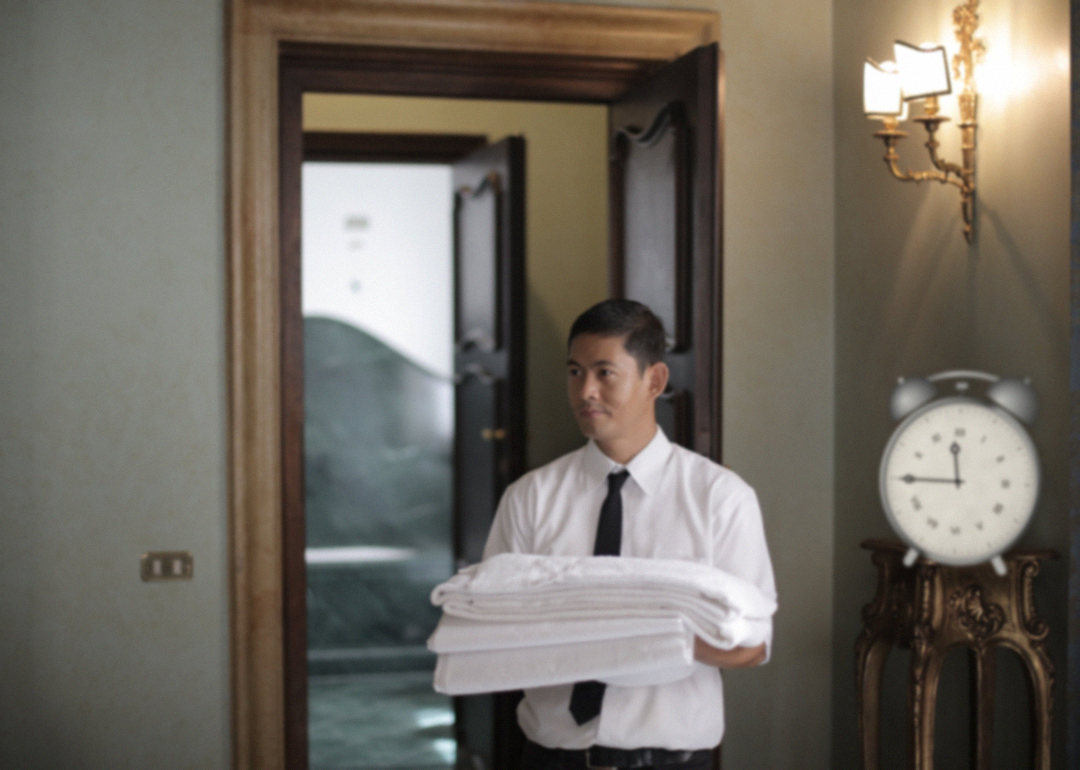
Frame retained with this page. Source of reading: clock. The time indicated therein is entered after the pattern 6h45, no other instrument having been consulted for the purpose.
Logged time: 11h45
